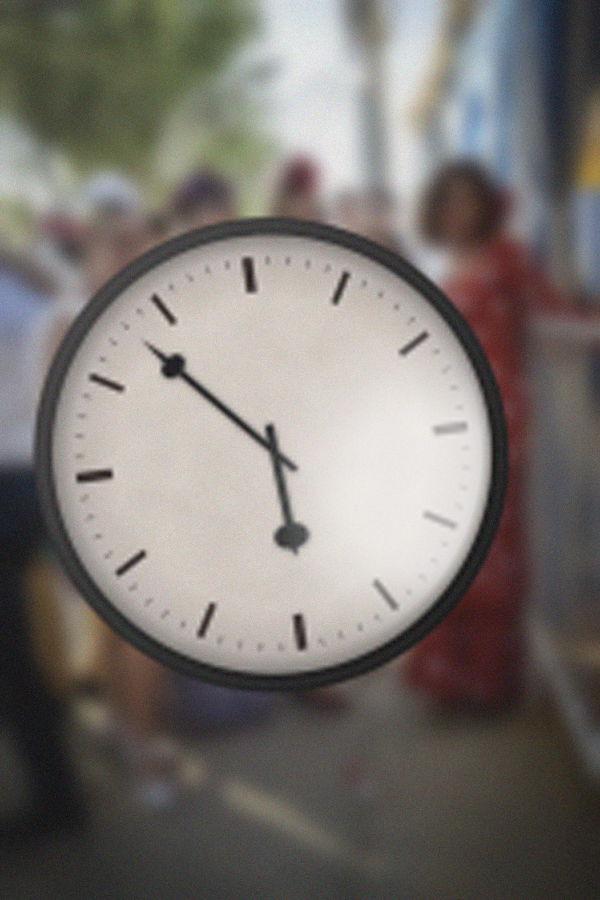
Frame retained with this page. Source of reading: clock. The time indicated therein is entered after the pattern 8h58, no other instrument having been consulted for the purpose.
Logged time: 5h53
